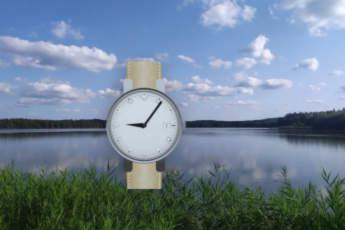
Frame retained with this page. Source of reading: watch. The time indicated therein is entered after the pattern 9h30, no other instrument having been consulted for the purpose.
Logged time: 9h06
